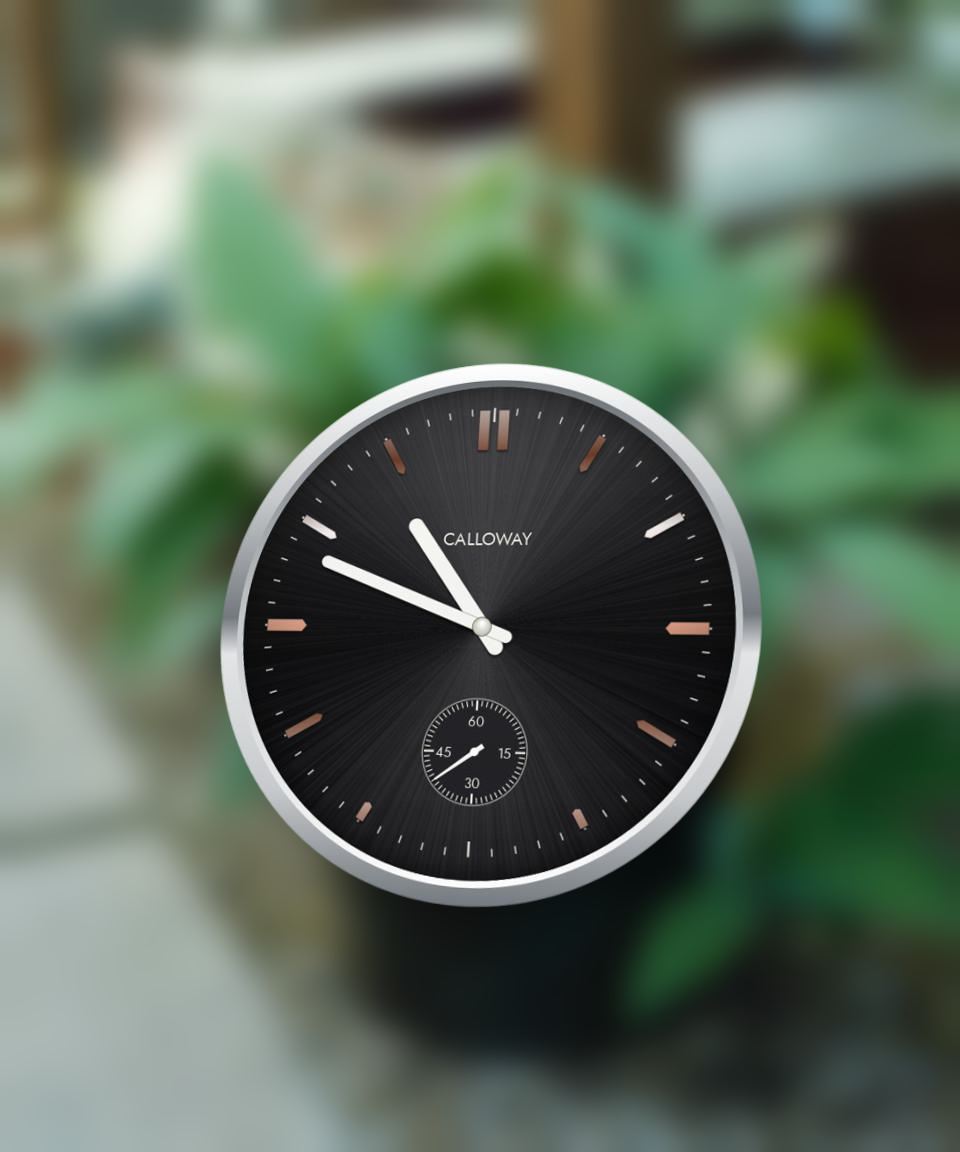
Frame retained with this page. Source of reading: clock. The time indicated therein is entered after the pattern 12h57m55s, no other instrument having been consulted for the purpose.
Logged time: 10h48m39s
